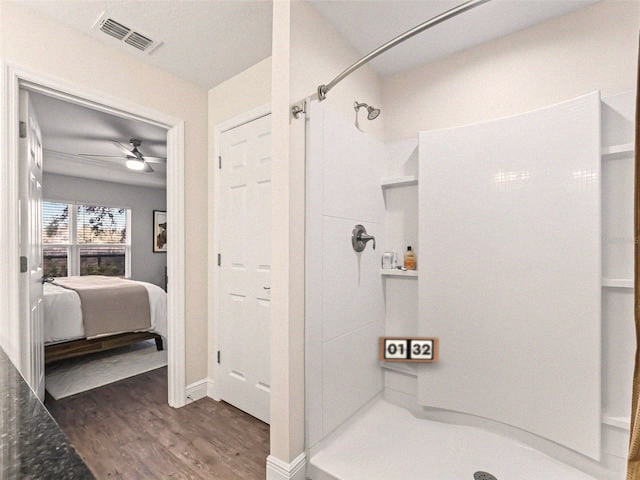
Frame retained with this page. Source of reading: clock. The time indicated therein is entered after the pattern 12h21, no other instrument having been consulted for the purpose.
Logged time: 1h32
